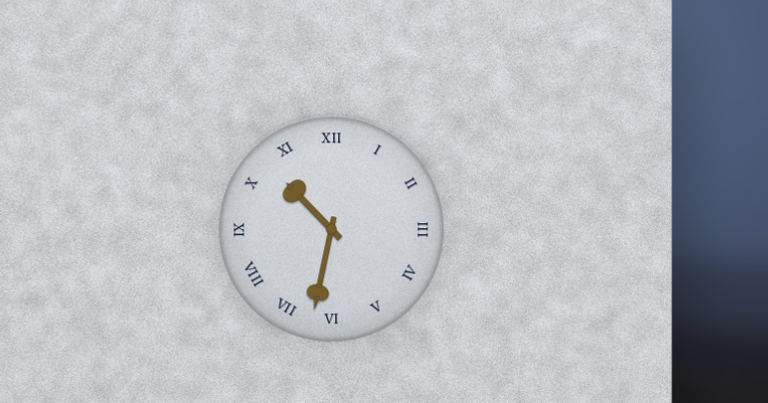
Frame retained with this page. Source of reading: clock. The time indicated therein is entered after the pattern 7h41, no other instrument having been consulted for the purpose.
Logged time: 10h32
